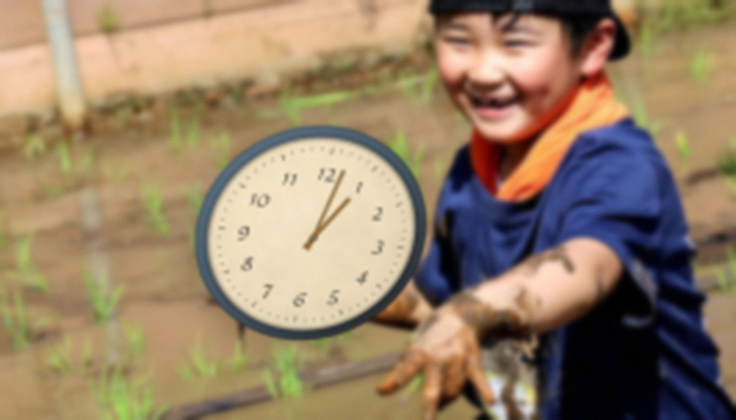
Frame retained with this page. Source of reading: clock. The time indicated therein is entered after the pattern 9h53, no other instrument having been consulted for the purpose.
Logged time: 1h02
